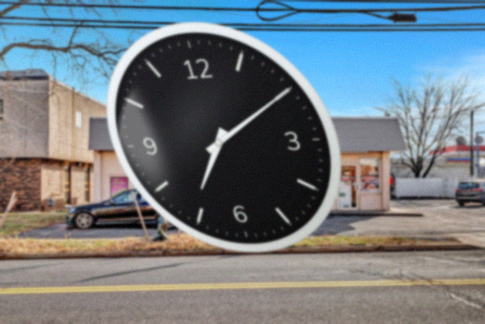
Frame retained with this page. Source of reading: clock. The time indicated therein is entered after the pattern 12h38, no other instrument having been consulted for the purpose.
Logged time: 7h10
